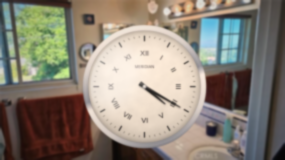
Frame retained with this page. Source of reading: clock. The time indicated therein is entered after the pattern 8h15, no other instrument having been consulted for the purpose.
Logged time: 4h20
